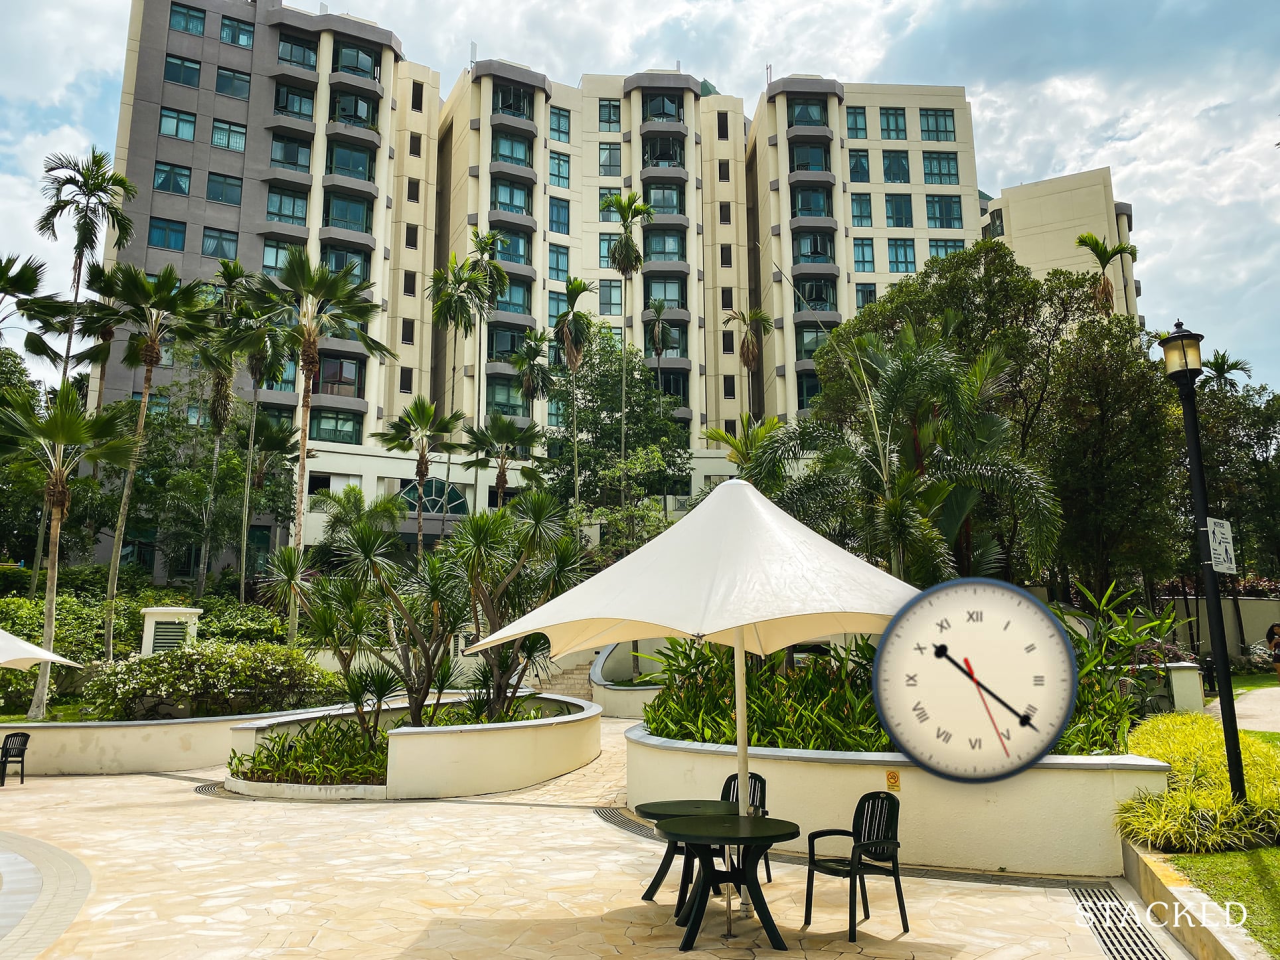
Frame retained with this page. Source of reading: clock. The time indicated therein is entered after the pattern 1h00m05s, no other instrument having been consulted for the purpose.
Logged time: 10h21m26s
